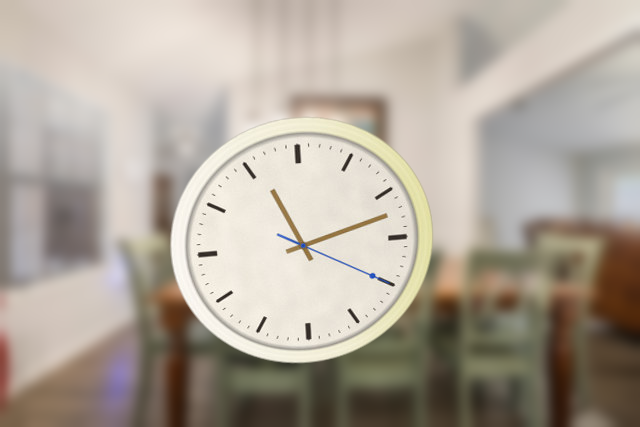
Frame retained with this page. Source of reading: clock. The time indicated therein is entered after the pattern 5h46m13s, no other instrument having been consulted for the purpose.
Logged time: 11h12m20s
